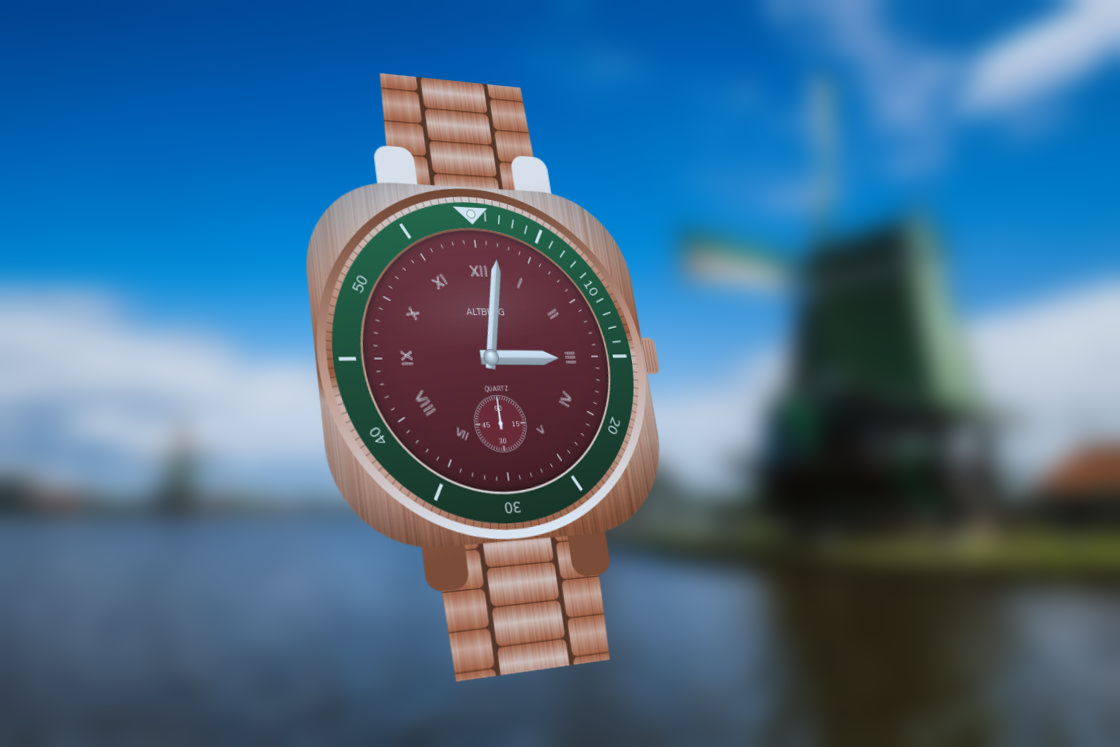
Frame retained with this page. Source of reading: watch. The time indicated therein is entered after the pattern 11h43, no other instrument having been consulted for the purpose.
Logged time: 3h02
